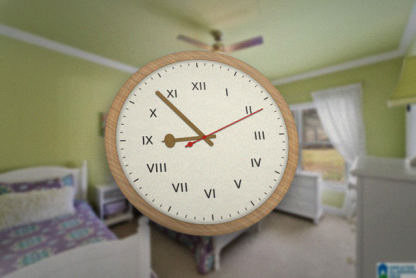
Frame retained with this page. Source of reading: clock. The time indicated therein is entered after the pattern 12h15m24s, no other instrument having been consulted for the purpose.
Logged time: 8h53m11s
